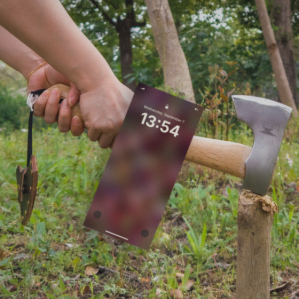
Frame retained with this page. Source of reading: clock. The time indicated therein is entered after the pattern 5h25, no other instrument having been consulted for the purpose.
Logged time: 13h54
